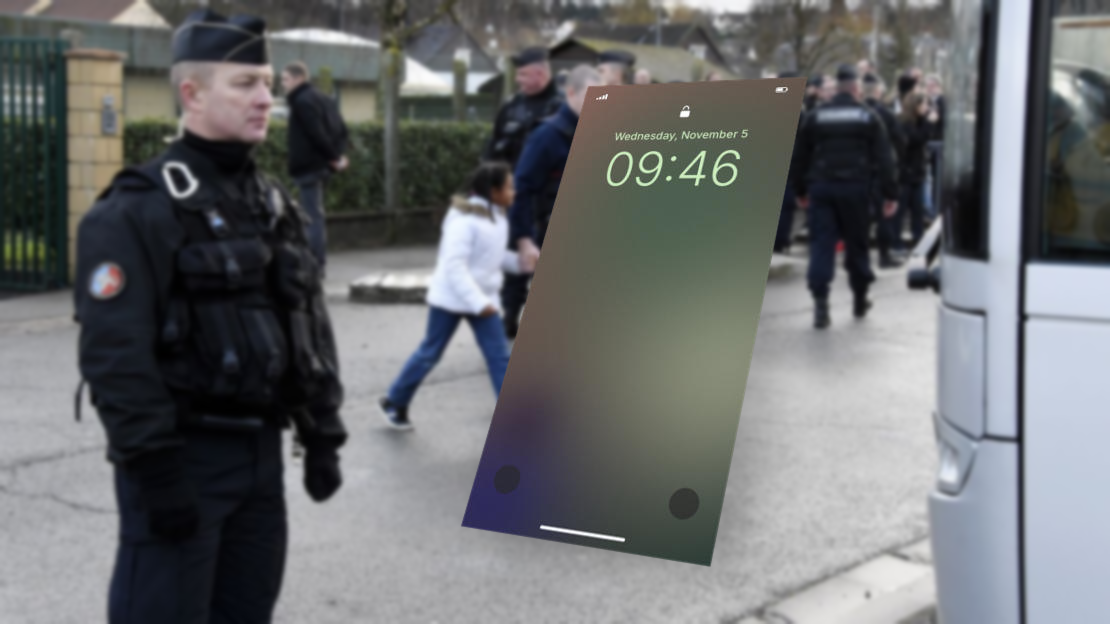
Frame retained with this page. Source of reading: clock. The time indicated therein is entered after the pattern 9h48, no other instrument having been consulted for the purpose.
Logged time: 9h46
